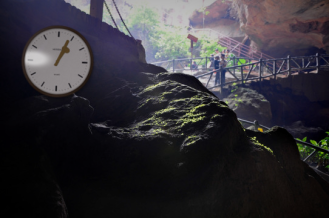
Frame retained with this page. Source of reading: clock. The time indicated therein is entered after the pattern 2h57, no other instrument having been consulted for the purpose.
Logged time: 1h04
